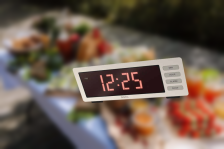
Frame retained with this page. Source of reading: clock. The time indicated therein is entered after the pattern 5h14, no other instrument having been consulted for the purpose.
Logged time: 12h25
